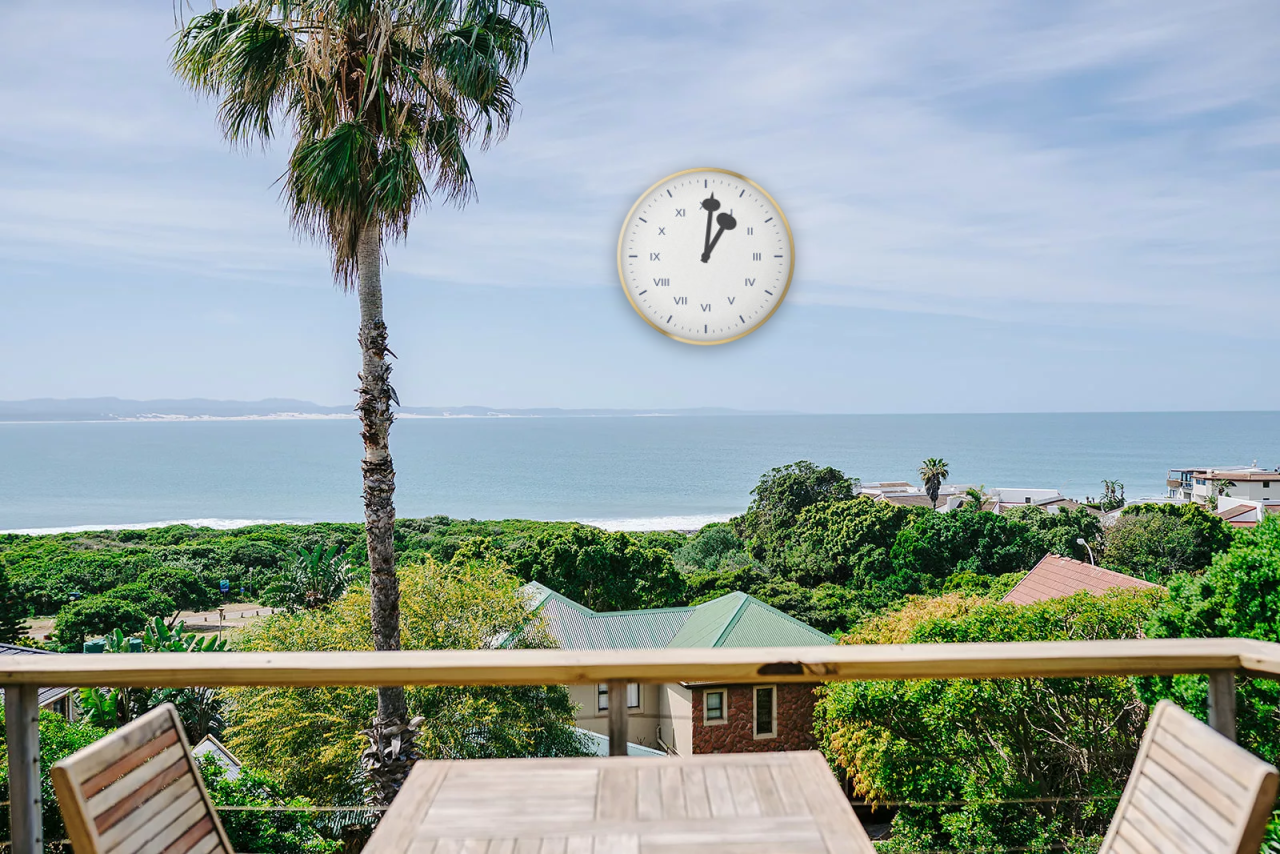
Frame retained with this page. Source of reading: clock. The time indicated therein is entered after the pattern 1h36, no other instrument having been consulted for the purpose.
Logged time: 1h01
